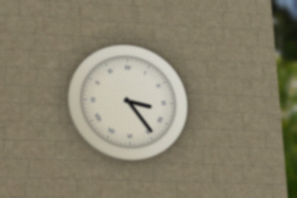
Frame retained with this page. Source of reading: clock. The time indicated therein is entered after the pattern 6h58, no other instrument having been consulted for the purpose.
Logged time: 3h24
